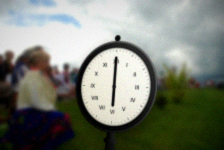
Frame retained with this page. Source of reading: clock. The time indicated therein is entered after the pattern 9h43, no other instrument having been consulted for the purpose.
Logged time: 6h00
